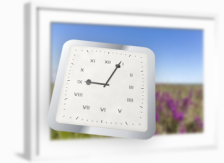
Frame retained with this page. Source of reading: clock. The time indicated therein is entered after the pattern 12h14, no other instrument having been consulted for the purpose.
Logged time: 9h04
